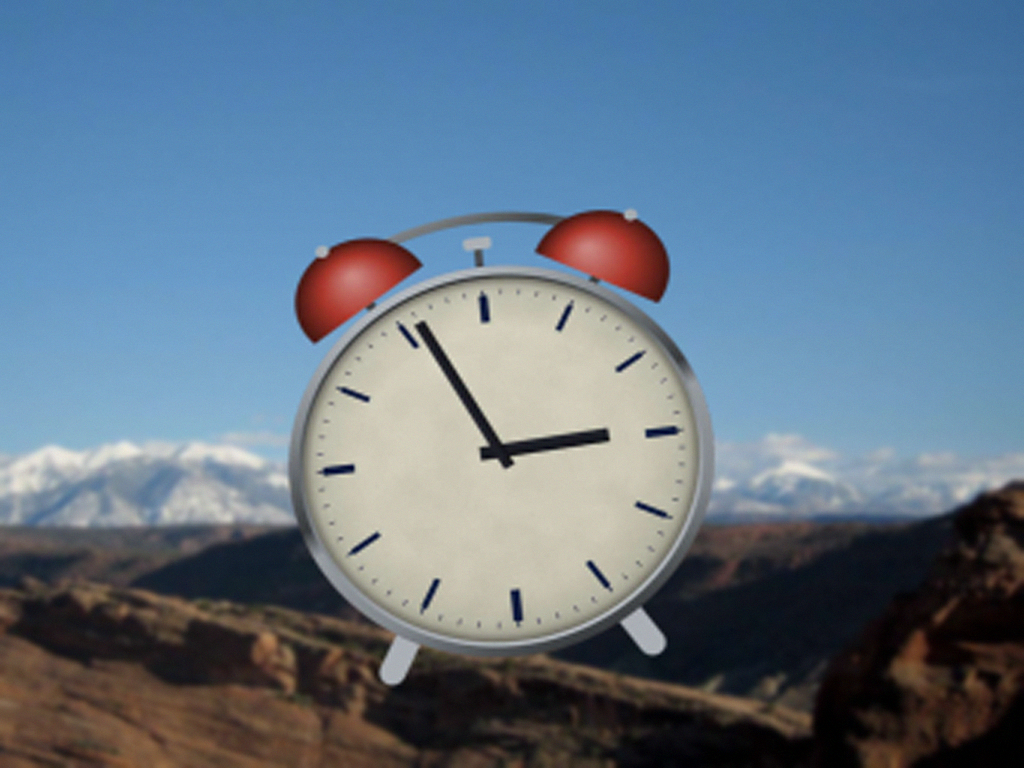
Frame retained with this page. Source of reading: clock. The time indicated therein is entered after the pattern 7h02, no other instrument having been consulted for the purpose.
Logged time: 2h56
